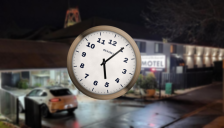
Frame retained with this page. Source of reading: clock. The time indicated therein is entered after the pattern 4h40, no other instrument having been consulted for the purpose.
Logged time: 5h05
